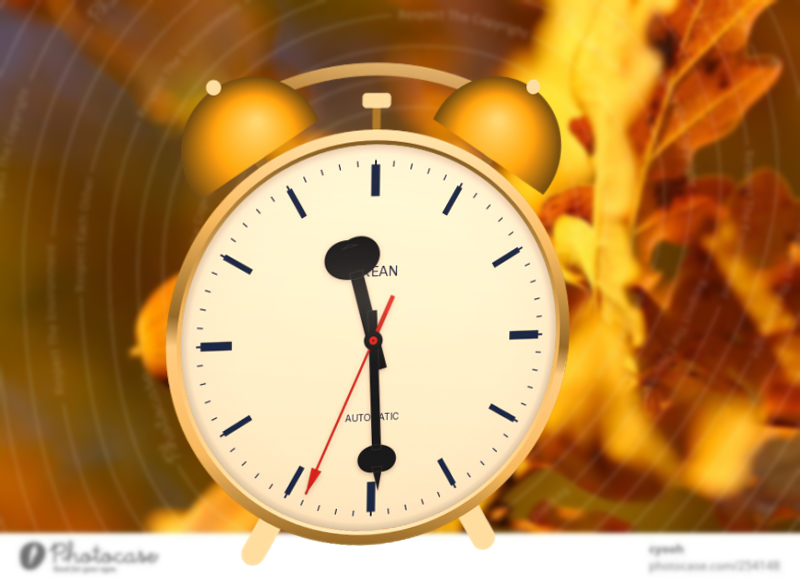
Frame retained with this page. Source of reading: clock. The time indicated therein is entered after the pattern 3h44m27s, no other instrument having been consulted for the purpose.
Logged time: 11h29m34s
